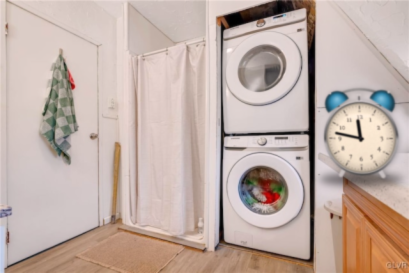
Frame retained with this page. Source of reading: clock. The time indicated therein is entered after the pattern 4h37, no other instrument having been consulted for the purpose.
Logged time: 11h47
